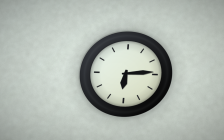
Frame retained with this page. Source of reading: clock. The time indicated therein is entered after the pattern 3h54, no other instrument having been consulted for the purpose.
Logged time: 6h14
